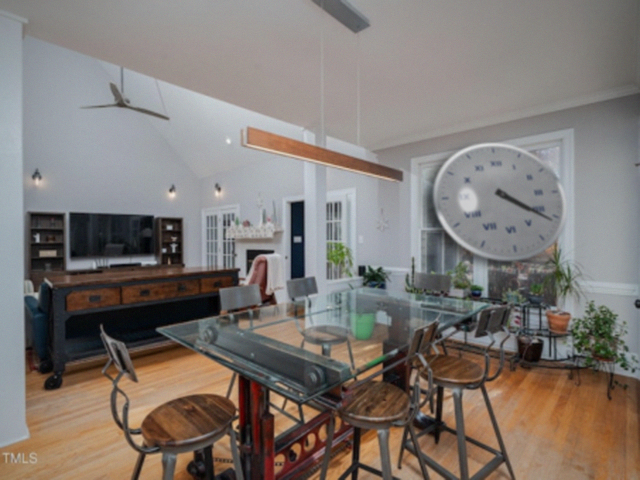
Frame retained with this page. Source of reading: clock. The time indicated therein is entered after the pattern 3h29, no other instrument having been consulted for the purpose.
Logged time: 4h21
